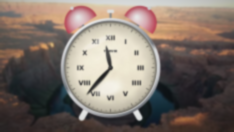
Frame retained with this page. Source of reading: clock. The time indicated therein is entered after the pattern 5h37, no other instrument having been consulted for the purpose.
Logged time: 11h37
